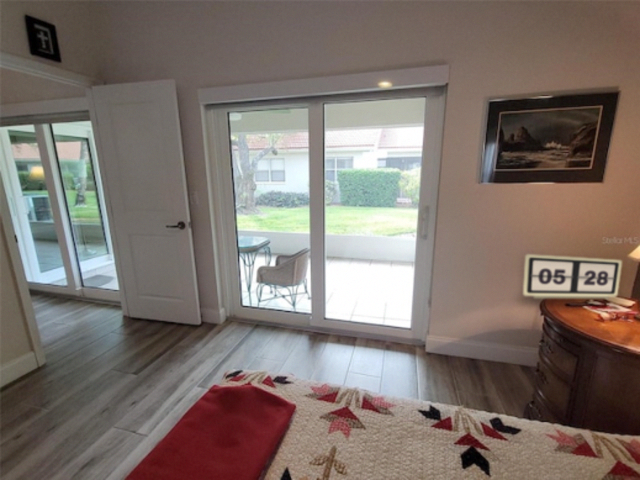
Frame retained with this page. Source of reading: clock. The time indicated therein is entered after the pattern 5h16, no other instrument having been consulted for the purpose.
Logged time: 5h28
